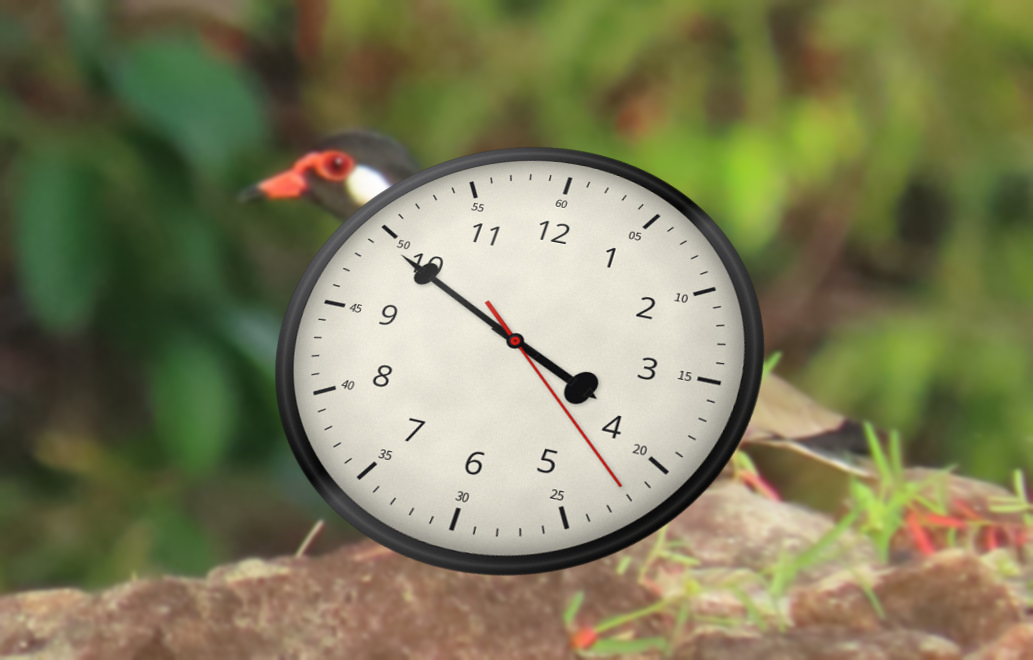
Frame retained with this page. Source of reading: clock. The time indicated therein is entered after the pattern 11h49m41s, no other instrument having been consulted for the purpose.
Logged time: 3h49m22s
